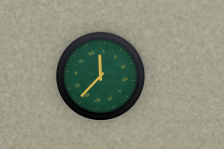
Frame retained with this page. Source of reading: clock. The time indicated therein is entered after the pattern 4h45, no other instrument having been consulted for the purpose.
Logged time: 12h41
